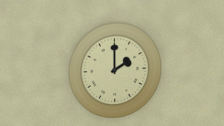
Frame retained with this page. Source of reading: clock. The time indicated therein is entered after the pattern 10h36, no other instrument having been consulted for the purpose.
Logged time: 2h00
